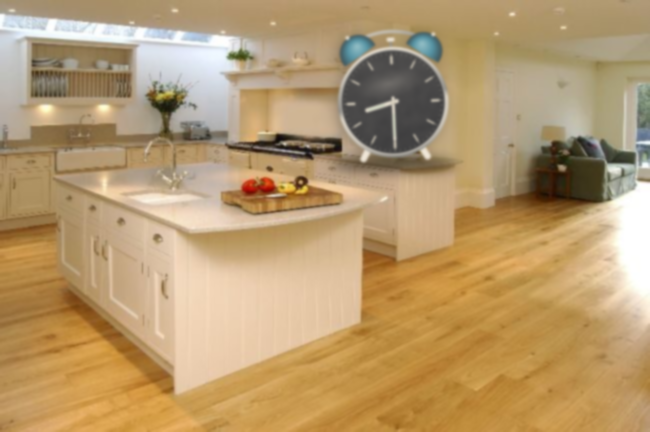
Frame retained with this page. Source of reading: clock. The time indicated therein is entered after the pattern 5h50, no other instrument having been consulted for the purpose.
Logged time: 8h30
